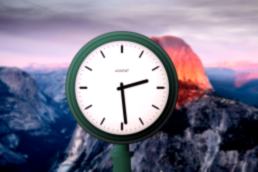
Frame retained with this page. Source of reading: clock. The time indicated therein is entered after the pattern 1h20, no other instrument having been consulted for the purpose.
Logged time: 2h29
